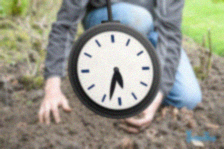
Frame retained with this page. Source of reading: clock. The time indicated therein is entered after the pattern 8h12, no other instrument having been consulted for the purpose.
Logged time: 5h33
